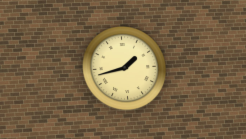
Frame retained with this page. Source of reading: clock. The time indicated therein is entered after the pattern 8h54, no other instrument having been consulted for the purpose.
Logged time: 1h43
